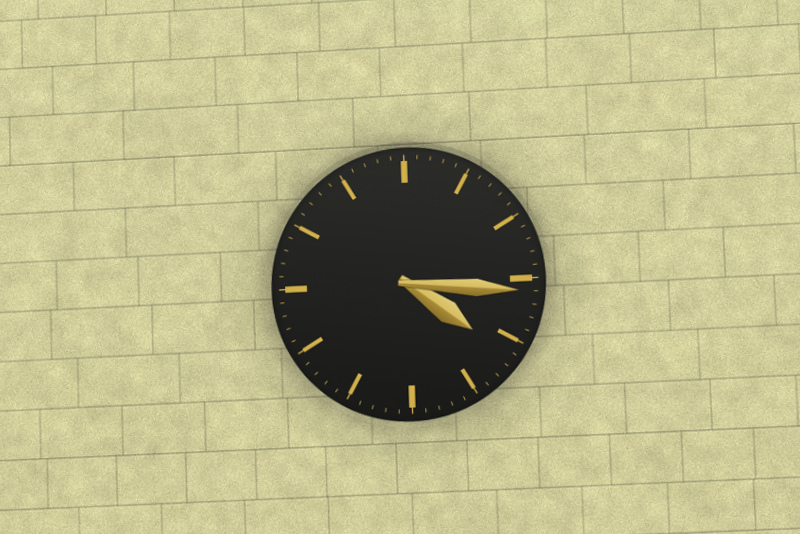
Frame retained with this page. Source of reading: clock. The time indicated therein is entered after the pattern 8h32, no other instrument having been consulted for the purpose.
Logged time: 4h16
